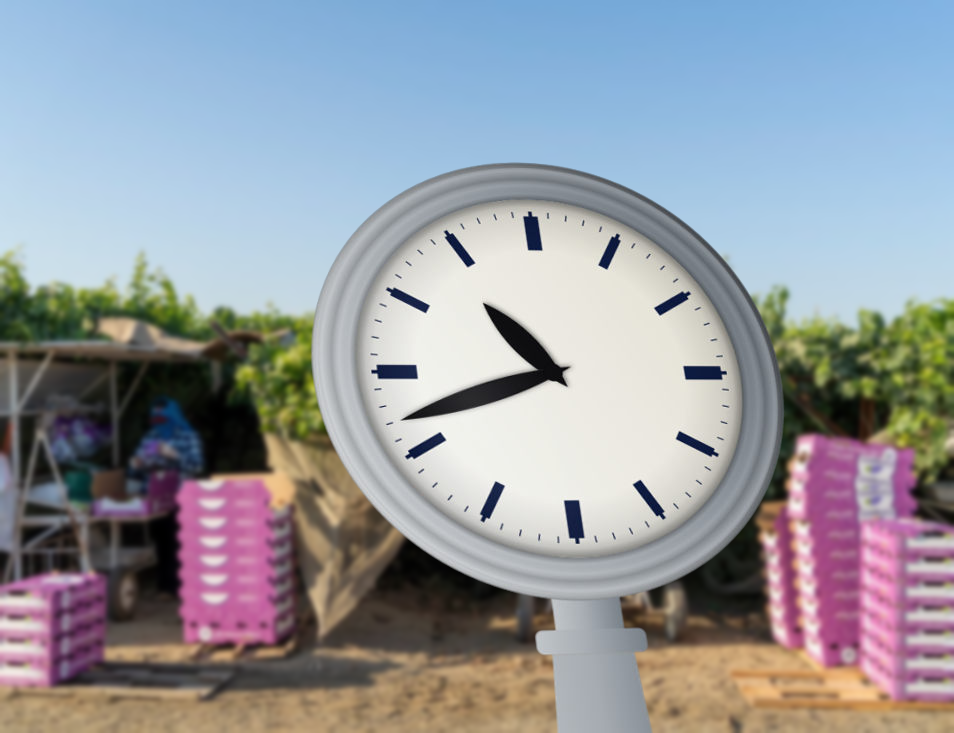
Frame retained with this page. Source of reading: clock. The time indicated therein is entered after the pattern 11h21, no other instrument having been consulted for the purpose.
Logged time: 10h42
